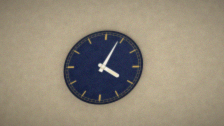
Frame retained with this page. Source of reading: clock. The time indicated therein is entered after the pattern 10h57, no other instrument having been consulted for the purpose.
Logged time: 4h04
